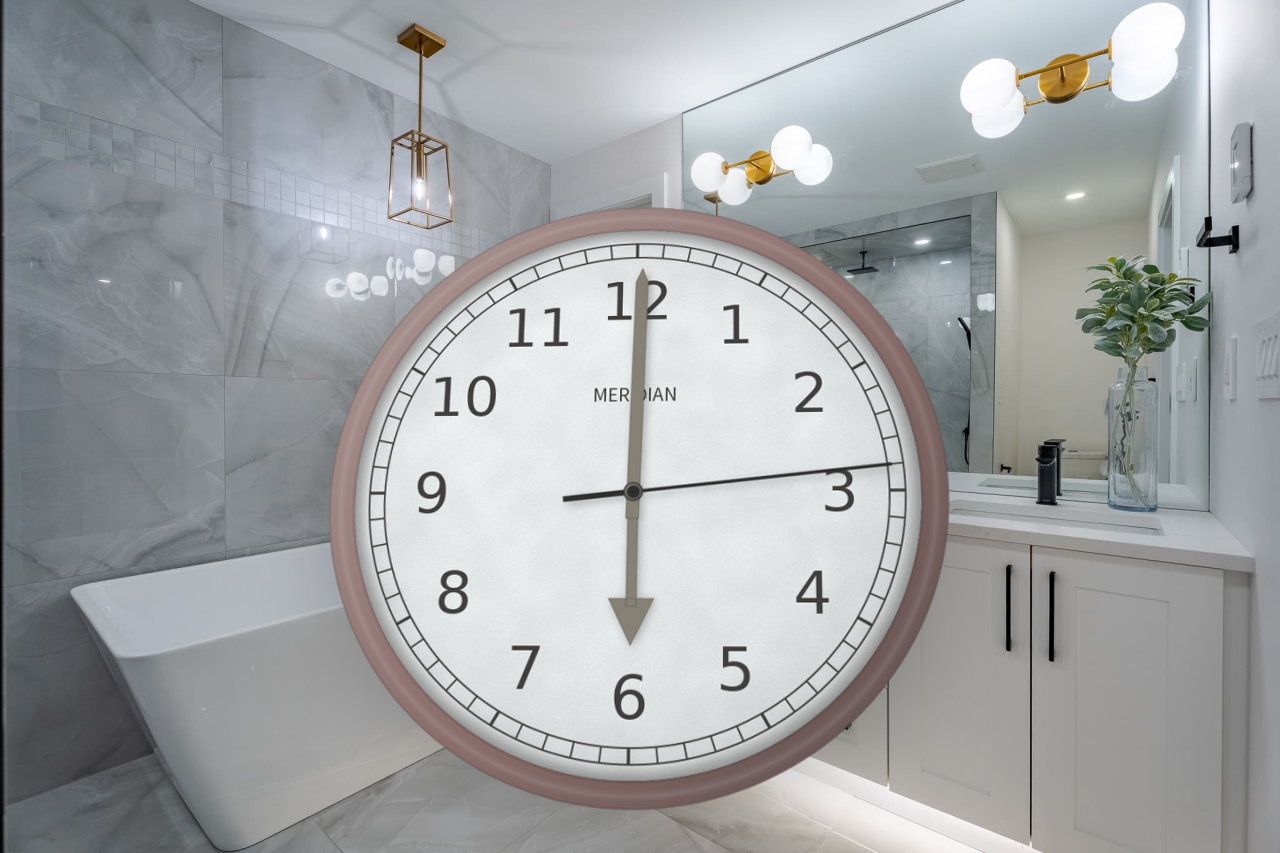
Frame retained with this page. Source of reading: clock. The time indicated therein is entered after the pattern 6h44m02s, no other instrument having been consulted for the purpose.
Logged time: 6h00m14s
